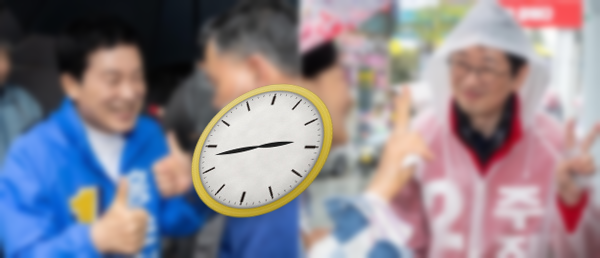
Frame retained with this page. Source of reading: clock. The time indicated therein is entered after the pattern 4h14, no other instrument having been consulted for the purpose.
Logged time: 2h43
